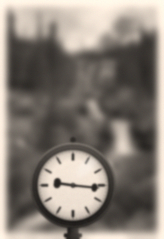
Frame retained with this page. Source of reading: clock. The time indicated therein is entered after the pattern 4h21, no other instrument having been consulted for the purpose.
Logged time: 9h16
